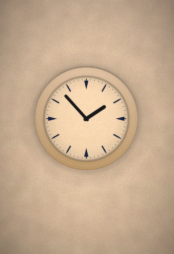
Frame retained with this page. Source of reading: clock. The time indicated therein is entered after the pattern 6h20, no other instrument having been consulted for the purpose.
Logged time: 1h53
